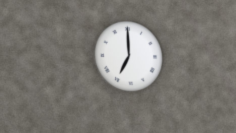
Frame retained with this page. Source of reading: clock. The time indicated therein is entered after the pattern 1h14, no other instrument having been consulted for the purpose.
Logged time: 7h00
